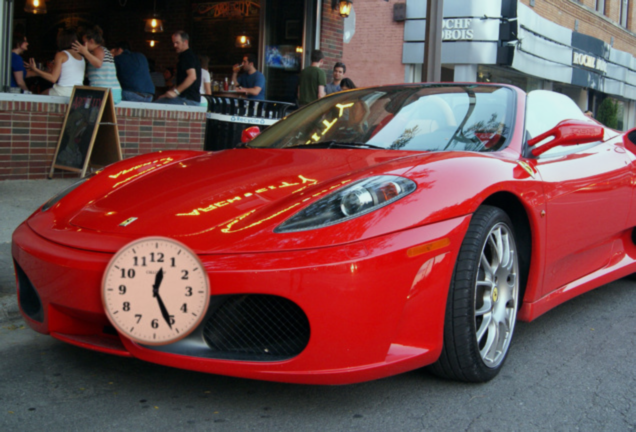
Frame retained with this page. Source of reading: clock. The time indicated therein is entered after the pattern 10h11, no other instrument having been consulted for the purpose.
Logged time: 12h26
